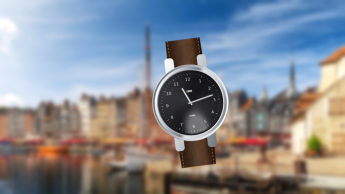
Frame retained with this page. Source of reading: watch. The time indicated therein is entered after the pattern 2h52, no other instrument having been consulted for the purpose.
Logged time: 11h13
